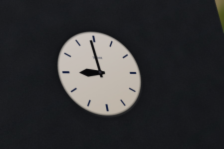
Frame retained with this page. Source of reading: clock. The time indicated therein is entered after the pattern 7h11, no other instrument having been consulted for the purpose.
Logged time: 8h59
